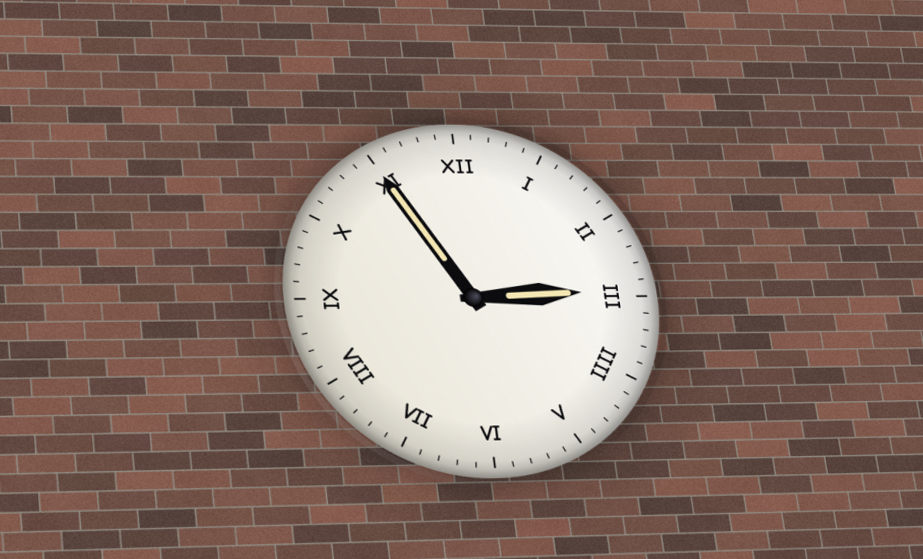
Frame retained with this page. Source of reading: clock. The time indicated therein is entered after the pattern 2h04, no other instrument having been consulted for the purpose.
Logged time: 2h55
